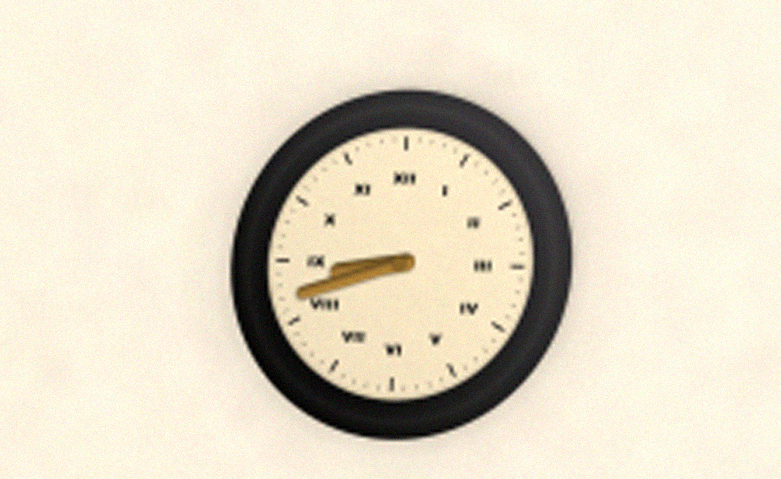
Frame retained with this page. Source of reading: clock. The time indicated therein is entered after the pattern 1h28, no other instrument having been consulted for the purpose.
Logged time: 8h42
